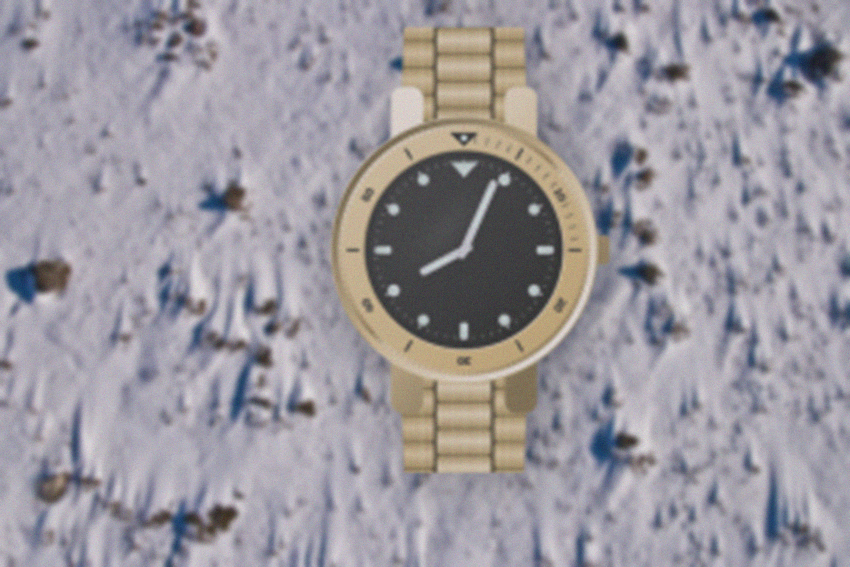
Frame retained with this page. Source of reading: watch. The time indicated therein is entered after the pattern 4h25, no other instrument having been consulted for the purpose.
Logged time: 8h04
